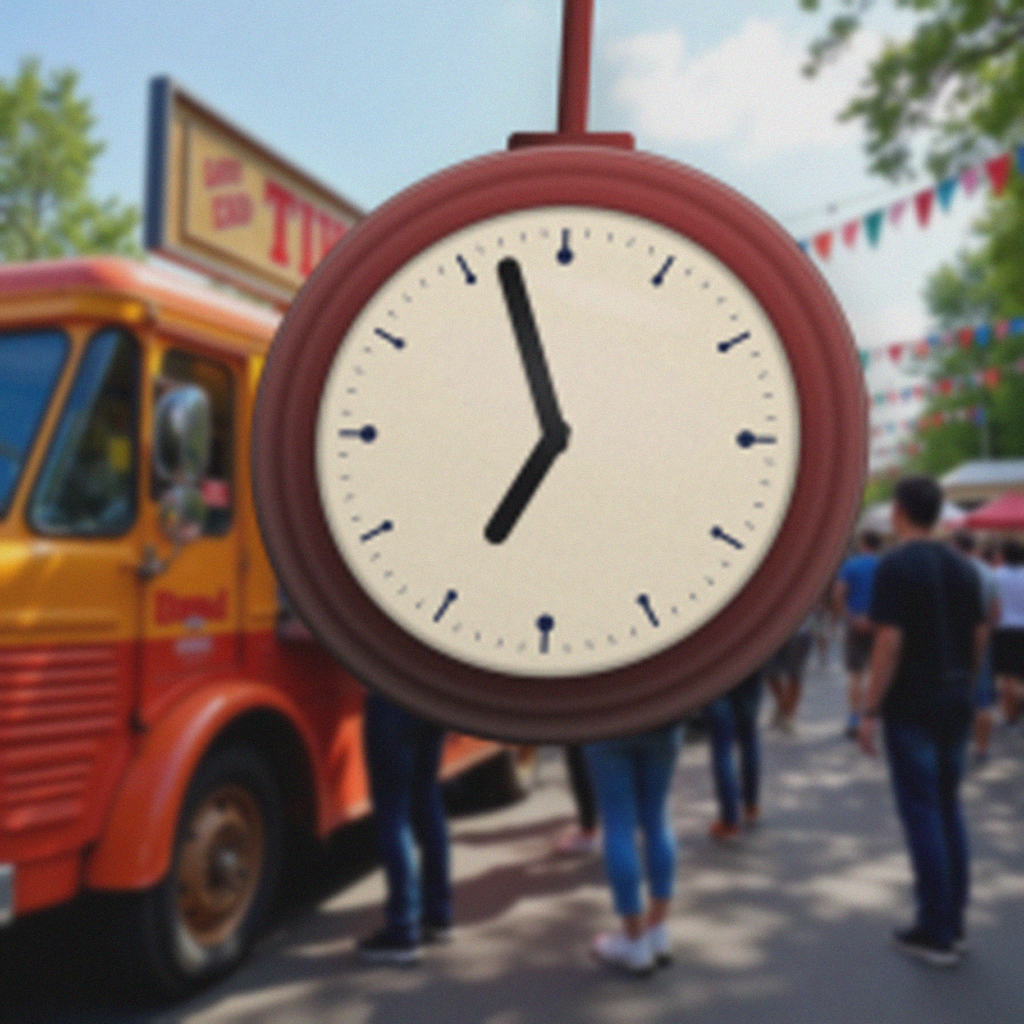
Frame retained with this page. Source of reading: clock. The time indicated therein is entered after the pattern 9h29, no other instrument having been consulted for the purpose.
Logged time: 6h57
